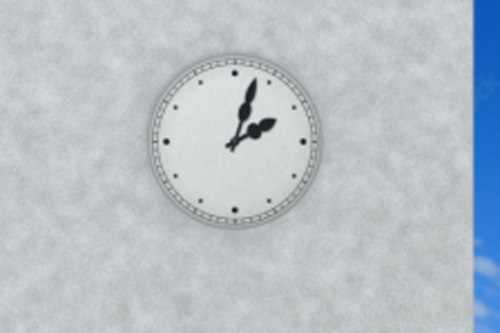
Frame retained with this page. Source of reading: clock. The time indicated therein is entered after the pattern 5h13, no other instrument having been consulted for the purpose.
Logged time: 2h03
